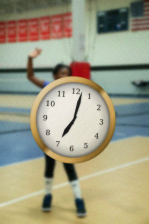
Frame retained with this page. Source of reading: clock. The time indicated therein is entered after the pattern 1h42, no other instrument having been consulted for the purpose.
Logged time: 7h02
